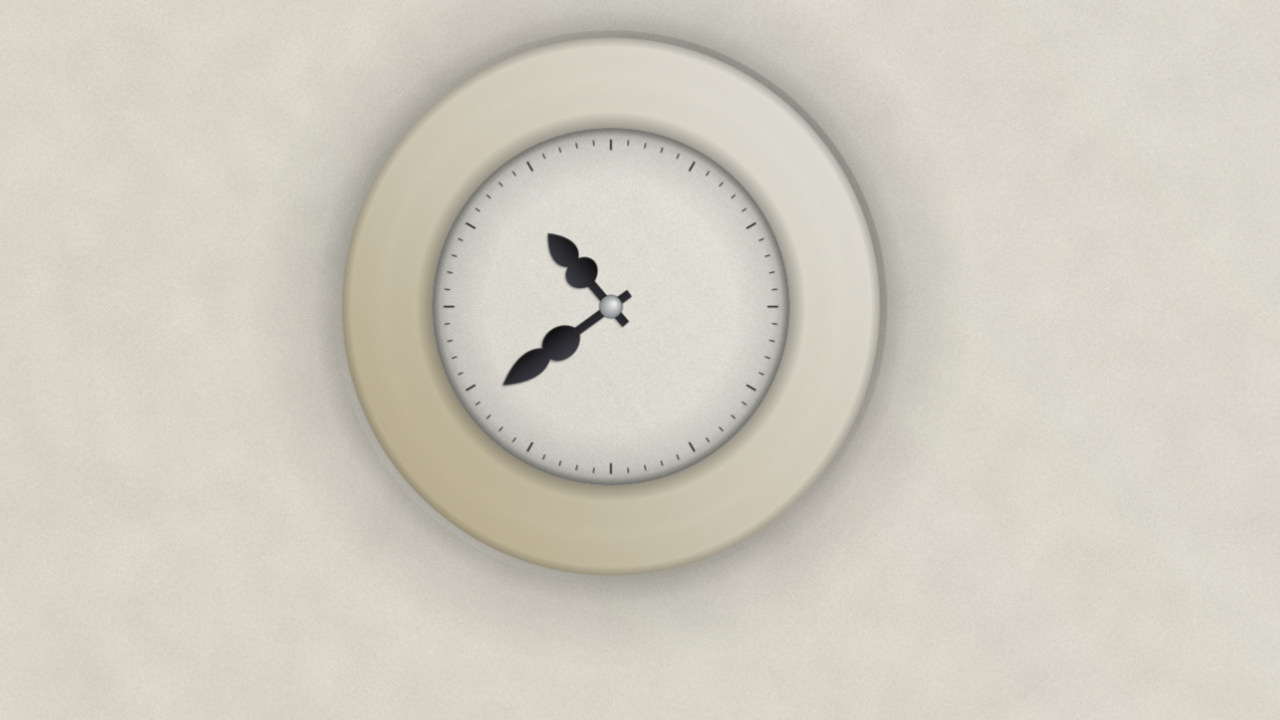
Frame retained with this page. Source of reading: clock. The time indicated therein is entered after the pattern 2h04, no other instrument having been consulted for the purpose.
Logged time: 10h39
